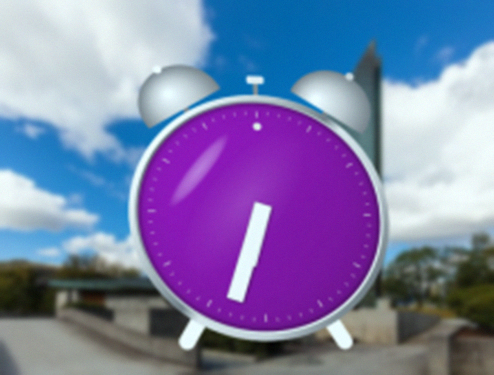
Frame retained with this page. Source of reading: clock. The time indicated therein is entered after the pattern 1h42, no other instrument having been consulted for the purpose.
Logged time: 6h33
